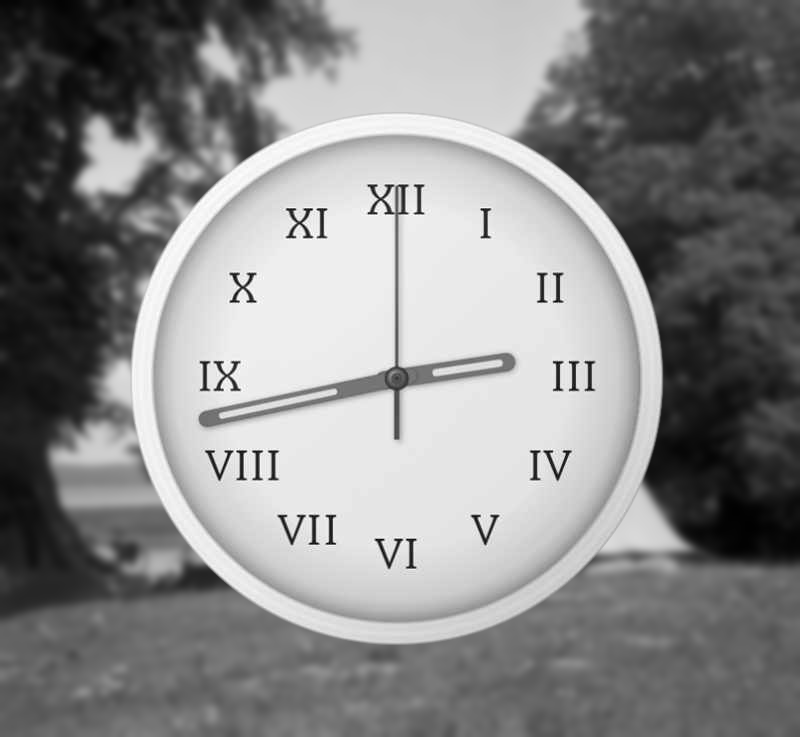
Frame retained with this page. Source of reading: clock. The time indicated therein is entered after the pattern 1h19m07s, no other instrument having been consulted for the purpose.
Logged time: 2h43m00s
